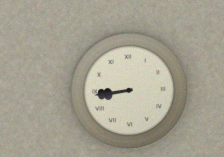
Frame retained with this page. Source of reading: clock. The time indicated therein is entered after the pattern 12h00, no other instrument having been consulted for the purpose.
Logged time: 8h44
